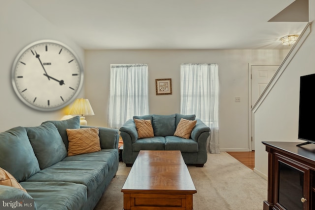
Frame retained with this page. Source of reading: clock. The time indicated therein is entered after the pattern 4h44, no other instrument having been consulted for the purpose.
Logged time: 3h56
